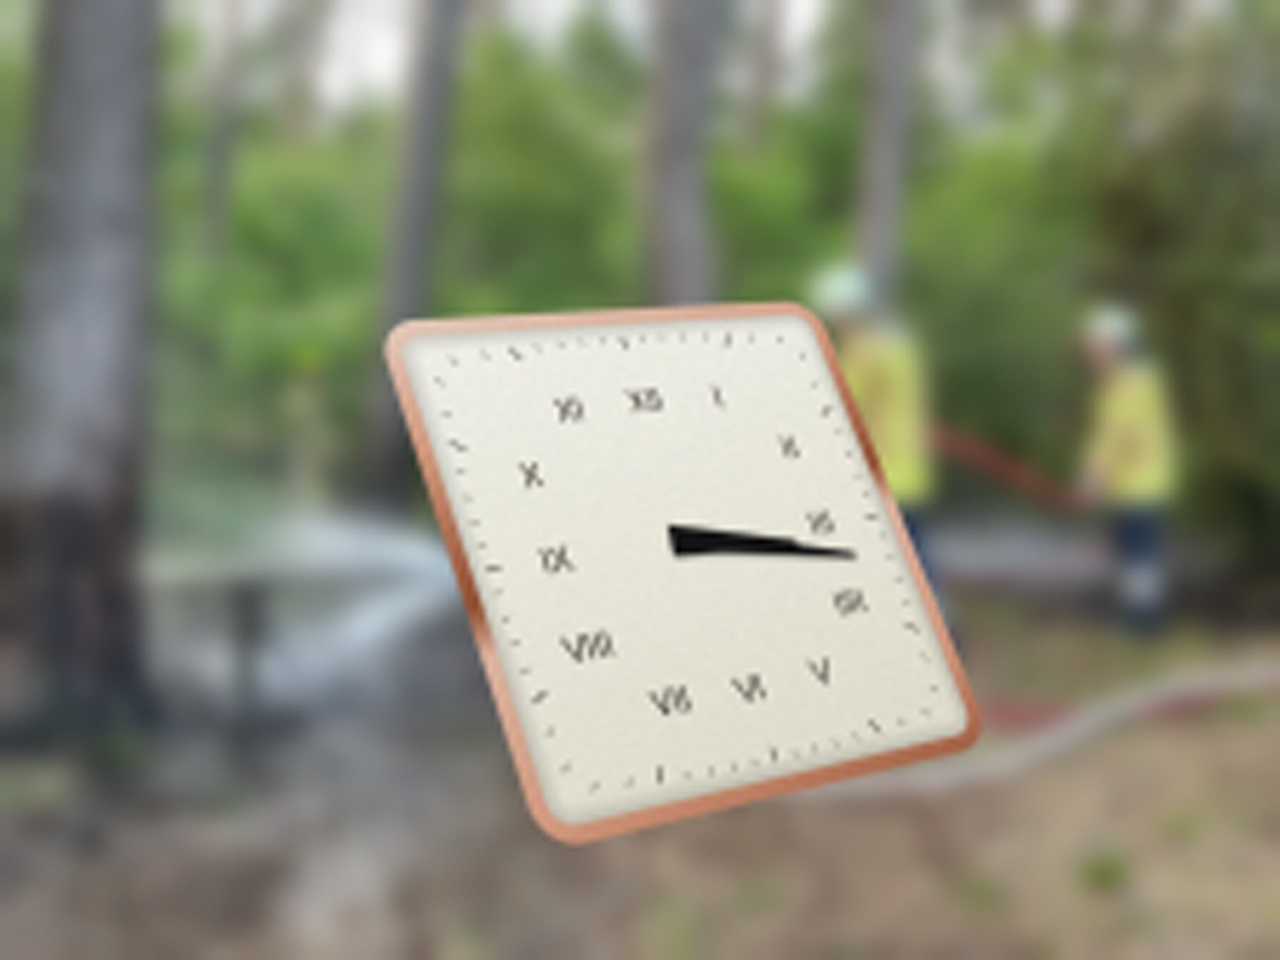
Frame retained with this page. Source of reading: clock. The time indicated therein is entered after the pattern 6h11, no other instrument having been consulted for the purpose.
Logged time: 3h17
